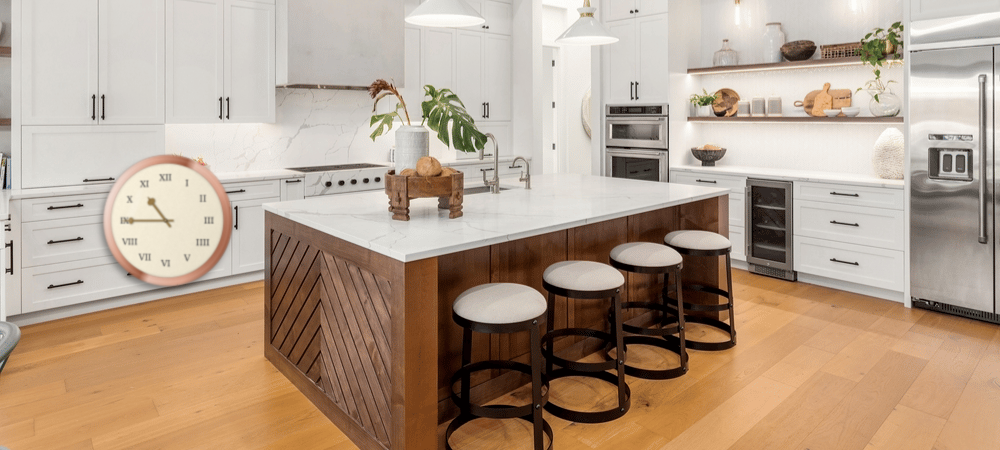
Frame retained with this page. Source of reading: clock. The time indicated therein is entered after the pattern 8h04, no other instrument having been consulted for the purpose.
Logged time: 10h45
